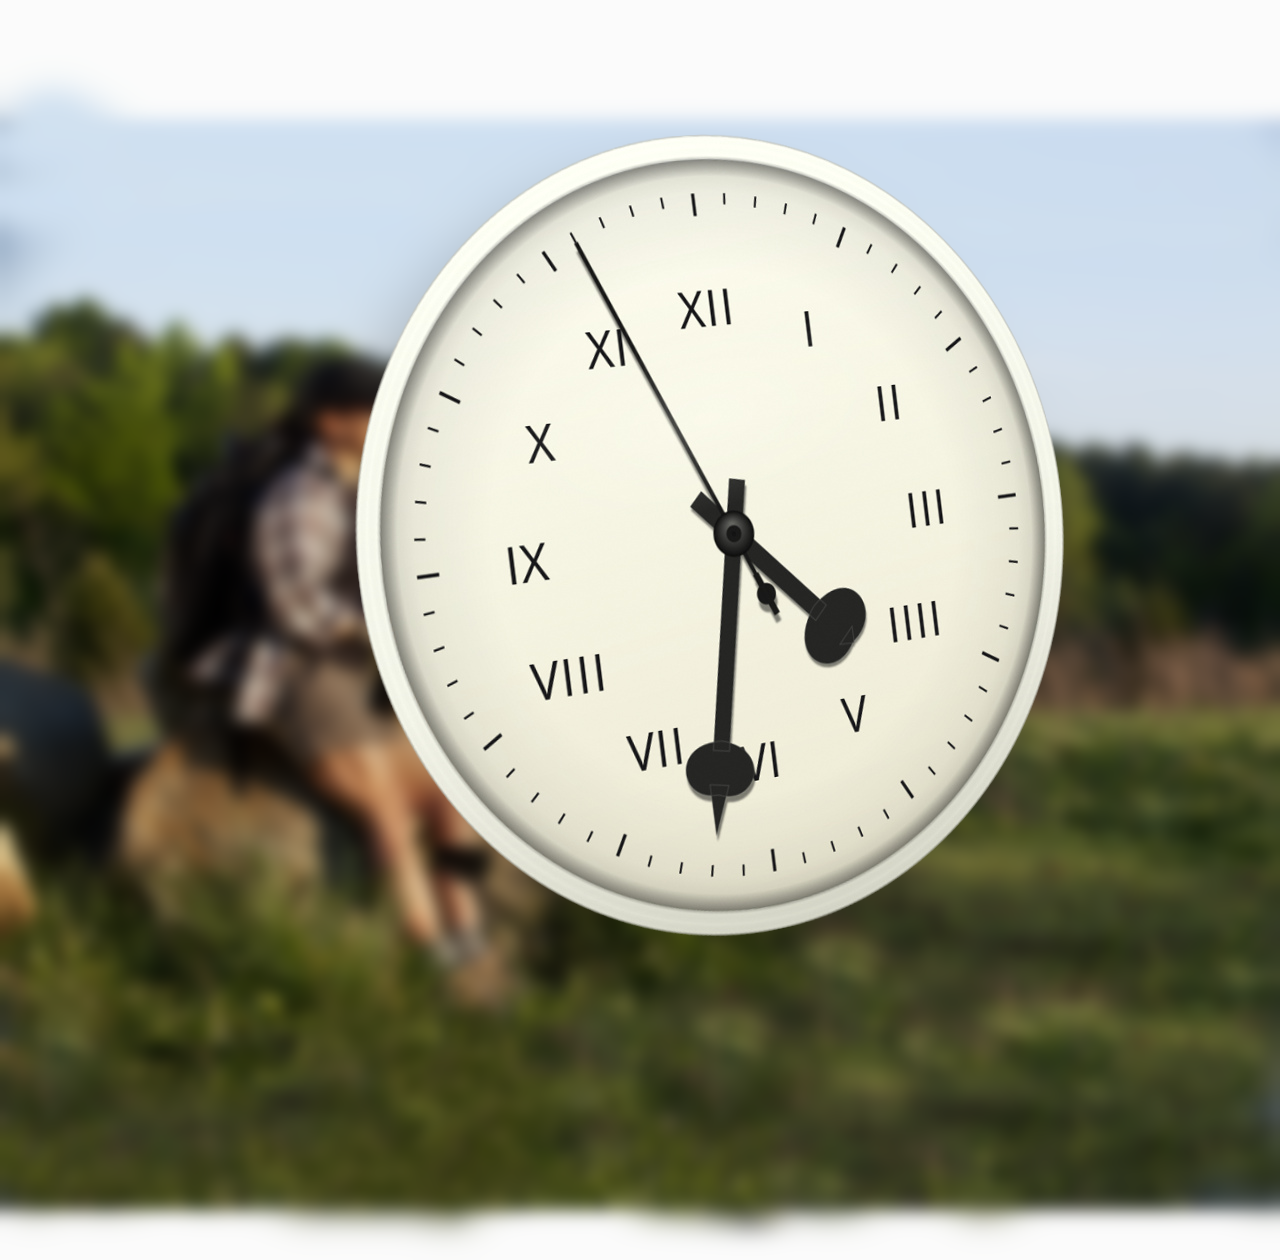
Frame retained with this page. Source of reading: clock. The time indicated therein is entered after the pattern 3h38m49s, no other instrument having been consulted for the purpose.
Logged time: 4h31m56s
